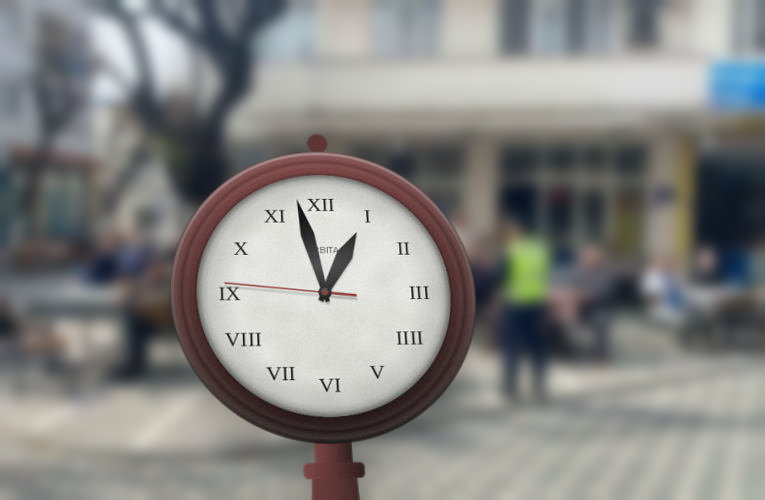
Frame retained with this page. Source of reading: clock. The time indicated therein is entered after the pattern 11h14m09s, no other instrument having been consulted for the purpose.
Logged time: 12h57m46s
